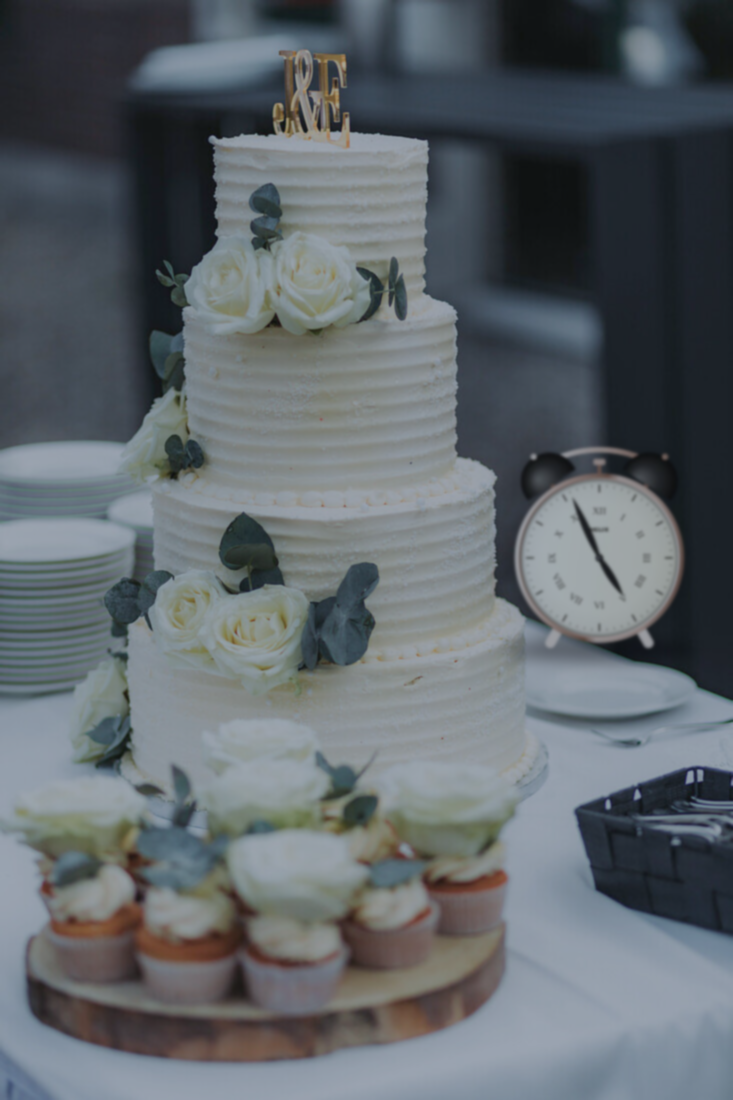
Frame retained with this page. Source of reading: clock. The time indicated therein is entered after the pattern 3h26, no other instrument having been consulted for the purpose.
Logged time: 4h56
